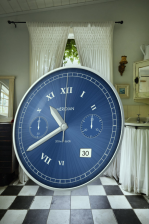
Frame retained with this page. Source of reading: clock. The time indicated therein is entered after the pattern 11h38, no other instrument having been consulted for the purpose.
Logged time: 10h40
